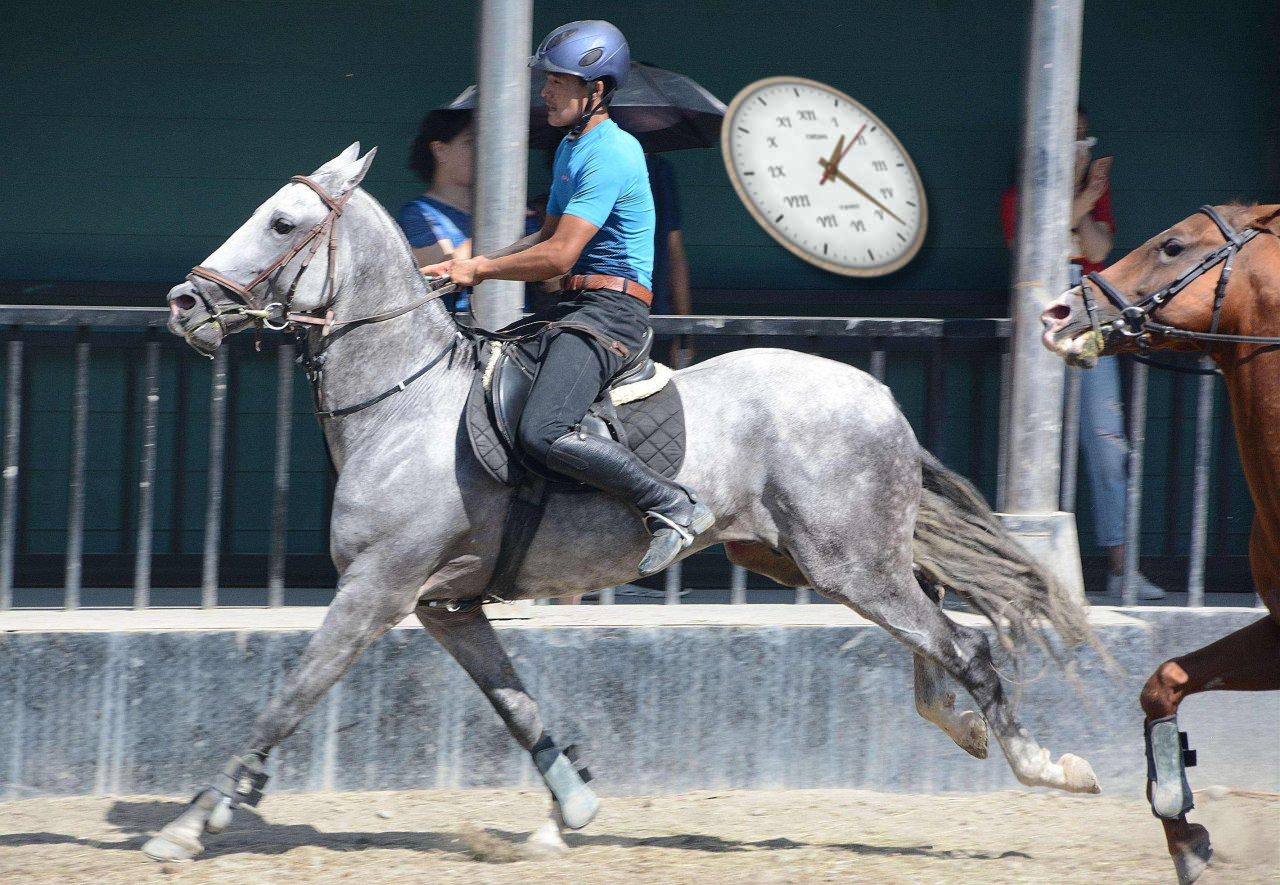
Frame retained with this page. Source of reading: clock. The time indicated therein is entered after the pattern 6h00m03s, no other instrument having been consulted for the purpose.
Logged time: 1h23m09s
